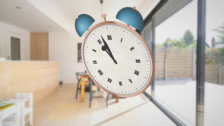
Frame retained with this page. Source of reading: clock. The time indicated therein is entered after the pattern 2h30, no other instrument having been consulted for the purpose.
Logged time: 10h57
